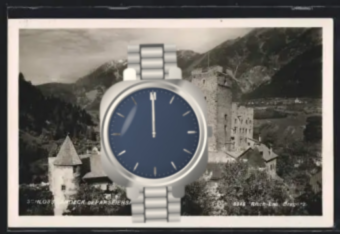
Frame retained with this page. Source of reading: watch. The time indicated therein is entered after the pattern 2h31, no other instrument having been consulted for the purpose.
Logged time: 12h00
